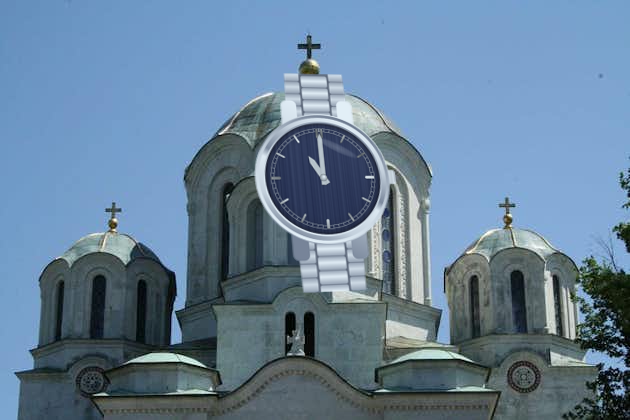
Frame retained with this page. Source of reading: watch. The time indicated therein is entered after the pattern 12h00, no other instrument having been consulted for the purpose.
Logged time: 11h00
